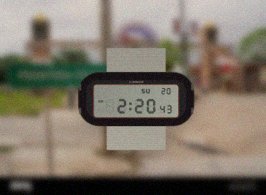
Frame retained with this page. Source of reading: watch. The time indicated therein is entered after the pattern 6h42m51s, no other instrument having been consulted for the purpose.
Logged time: 2h20m43s
